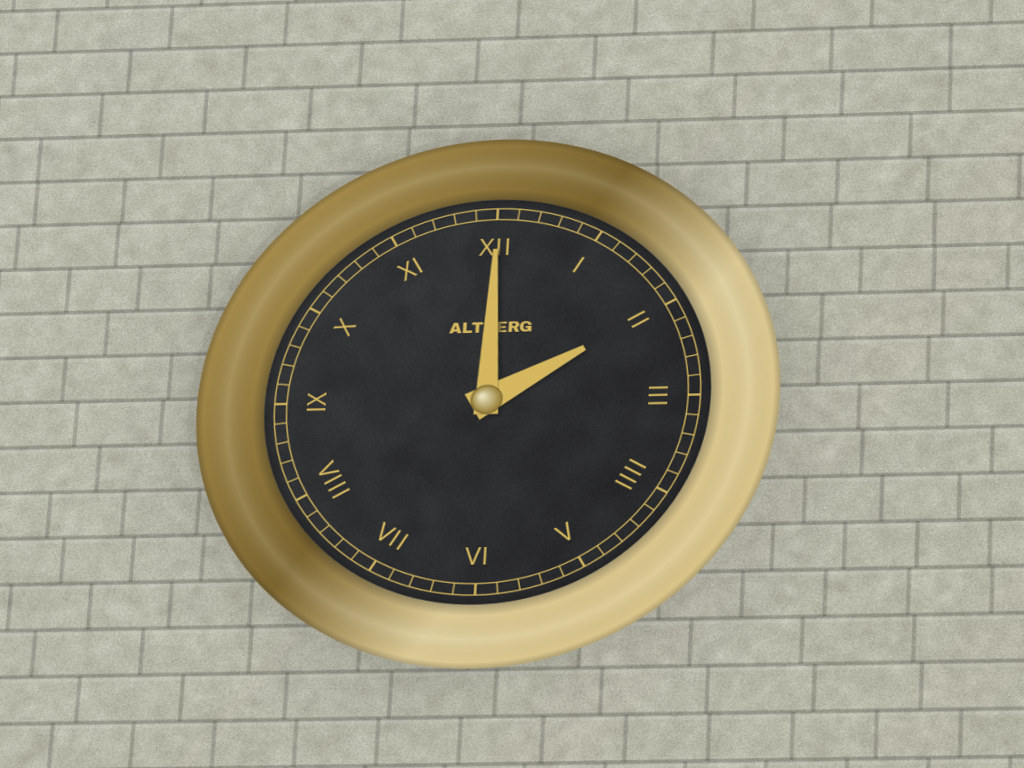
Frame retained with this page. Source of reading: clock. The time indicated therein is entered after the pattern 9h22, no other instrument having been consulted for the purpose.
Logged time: 2h00
